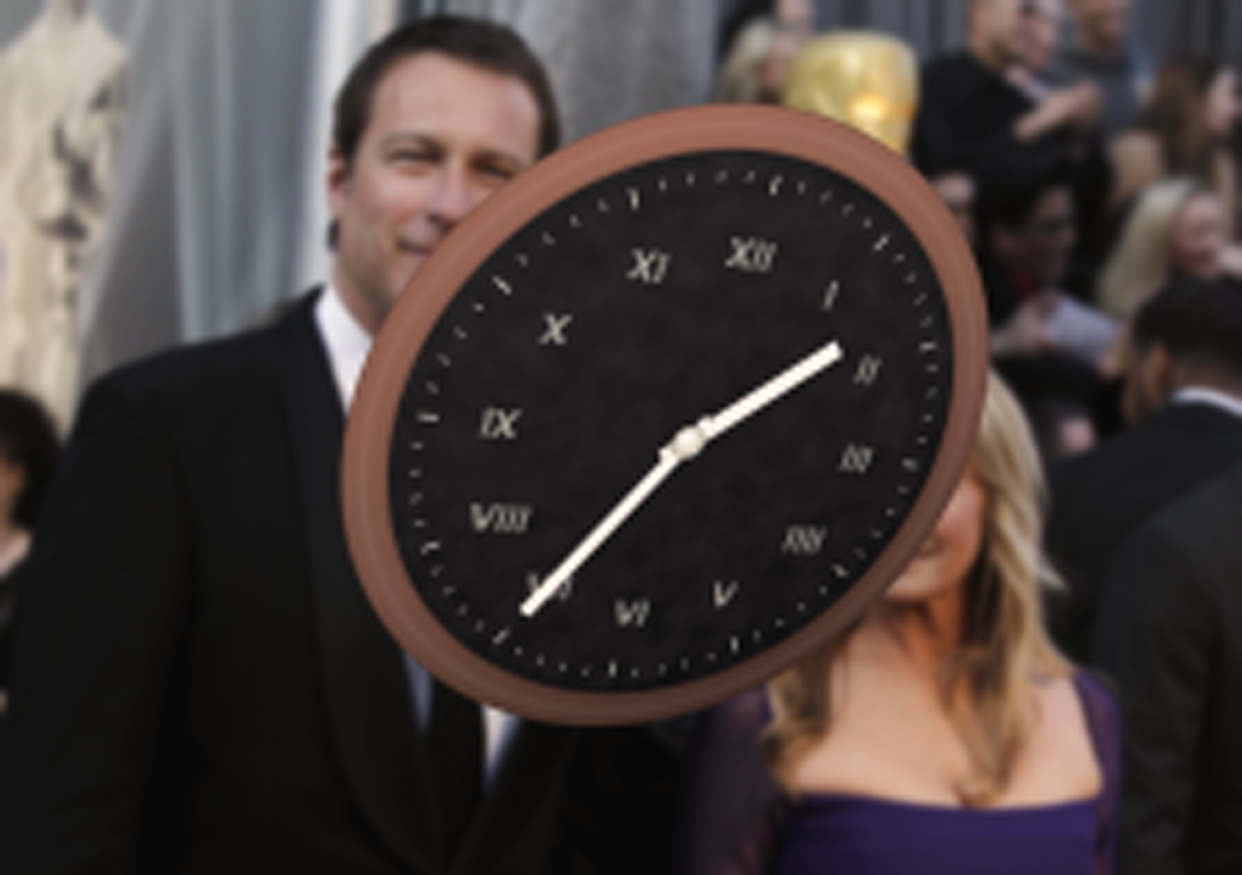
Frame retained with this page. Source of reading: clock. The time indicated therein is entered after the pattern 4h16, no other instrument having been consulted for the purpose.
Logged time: 1h35
